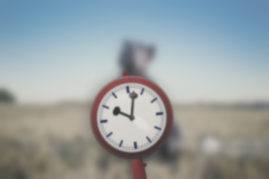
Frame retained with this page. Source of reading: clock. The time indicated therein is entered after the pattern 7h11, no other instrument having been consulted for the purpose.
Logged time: 10h02
